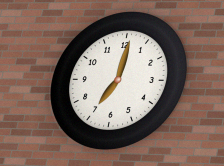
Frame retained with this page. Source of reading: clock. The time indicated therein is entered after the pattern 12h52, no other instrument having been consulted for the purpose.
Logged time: 7h01
